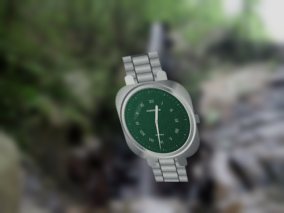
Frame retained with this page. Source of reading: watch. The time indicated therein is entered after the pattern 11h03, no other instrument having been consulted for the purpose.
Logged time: 12h31
